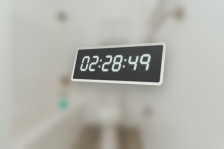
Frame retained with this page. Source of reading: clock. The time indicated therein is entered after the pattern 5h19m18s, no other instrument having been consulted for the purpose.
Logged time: 2h28m49s
